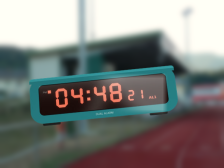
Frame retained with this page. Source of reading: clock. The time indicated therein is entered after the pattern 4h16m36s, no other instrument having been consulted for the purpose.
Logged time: 4h48m21s
